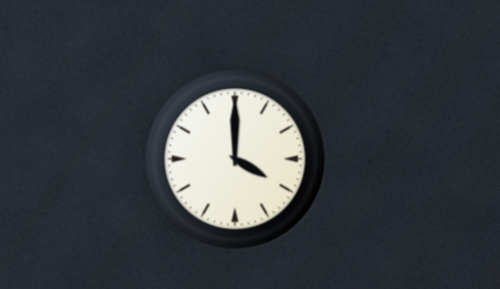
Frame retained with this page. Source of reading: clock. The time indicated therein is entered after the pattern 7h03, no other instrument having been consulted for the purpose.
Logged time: 4h00
